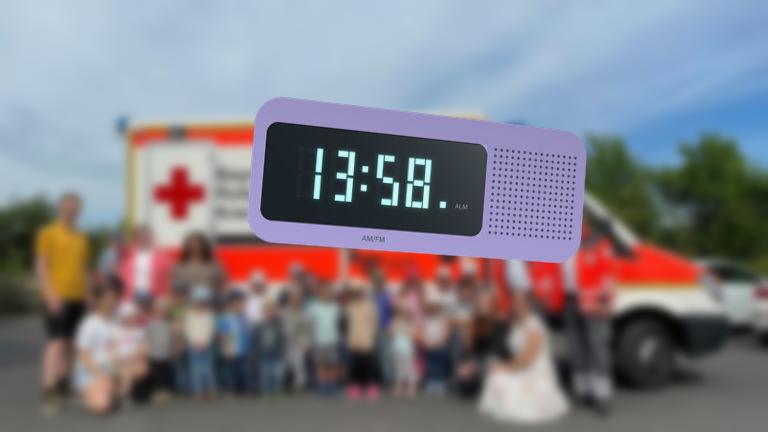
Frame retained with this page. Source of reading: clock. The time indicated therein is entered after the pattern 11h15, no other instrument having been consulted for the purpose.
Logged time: 13h58
